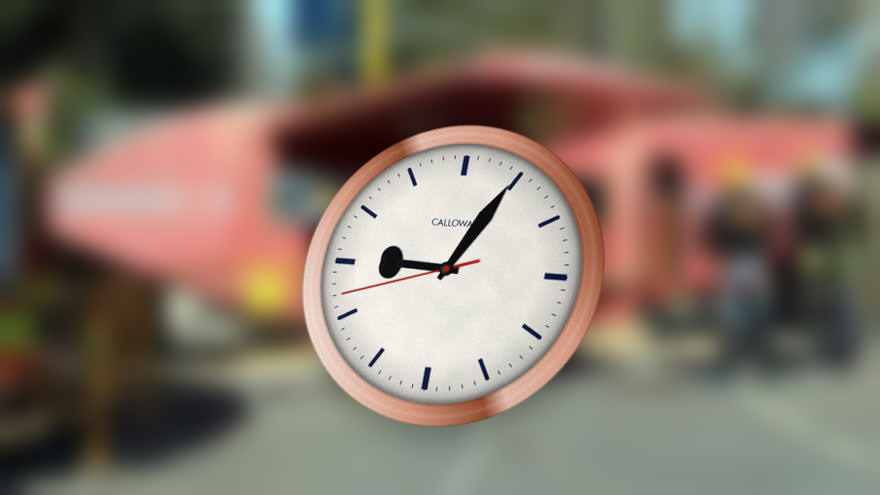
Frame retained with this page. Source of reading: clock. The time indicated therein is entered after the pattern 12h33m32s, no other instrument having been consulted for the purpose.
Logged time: 9h04m42s
